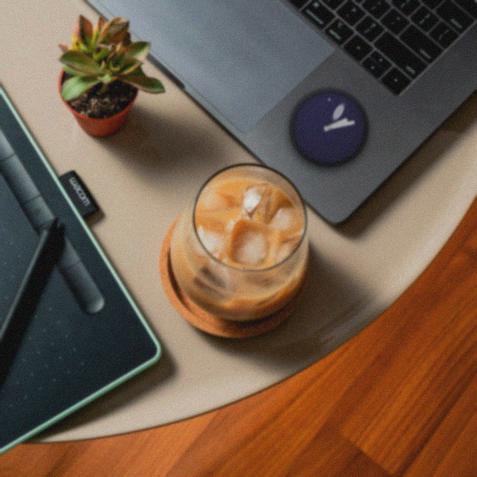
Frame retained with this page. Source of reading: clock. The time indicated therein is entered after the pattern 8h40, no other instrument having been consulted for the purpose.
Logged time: 2h13
